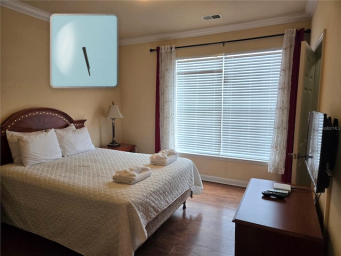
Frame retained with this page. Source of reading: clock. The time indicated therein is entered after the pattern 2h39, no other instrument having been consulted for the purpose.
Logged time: 5h28
